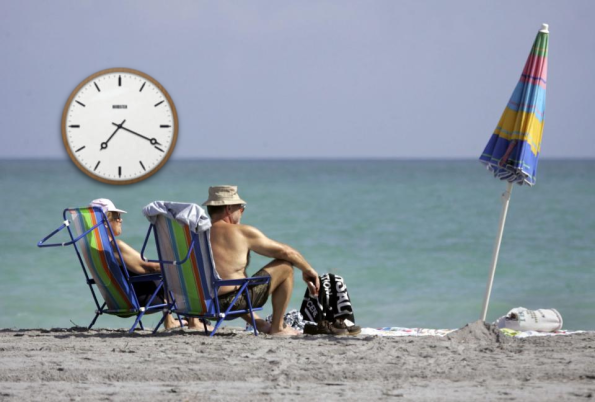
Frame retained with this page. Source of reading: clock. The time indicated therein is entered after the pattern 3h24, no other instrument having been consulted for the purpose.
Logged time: 7h19
